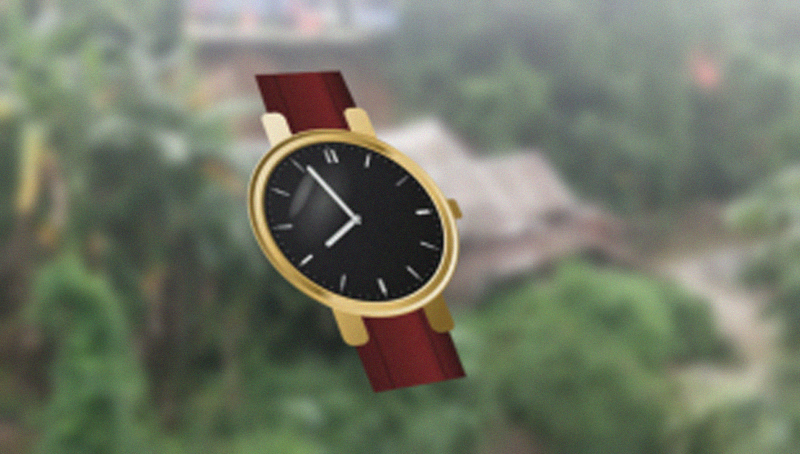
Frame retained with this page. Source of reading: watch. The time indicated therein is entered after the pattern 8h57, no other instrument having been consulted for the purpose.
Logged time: 7h56
